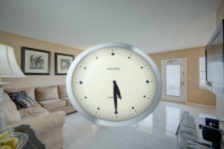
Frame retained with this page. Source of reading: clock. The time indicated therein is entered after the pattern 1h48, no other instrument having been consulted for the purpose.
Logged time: 5h30
